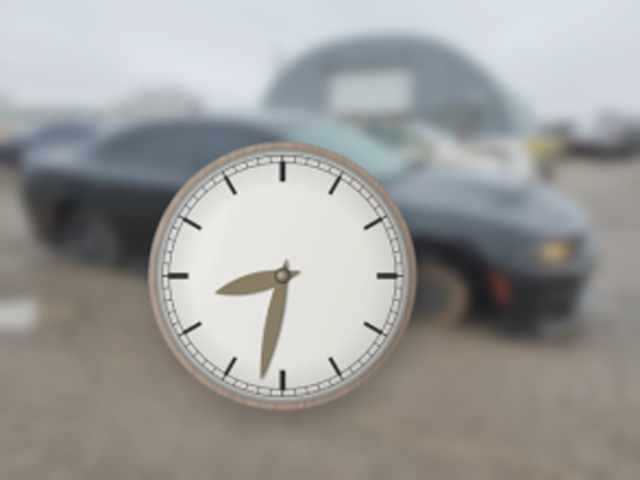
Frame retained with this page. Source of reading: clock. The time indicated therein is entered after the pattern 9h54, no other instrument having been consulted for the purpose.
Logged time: 8h32
